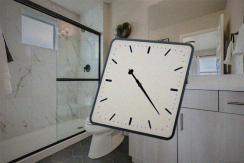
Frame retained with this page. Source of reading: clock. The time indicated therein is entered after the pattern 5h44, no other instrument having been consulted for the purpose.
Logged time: 10h22
